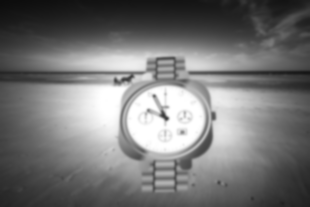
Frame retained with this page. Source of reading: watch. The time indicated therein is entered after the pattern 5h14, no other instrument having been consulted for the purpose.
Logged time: 9h56
